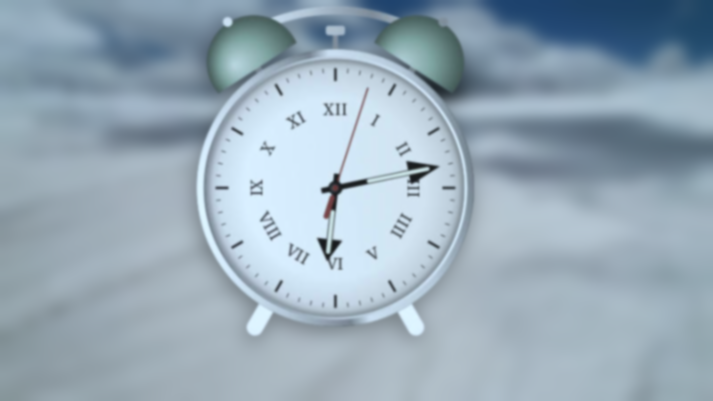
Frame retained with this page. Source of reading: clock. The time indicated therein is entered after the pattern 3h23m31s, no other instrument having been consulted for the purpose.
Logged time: 6h13m03s
